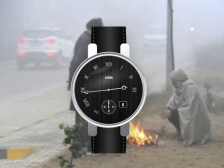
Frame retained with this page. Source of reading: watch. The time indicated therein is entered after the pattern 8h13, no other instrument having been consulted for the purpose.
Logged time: 2h44
